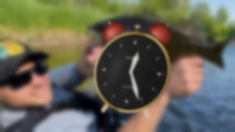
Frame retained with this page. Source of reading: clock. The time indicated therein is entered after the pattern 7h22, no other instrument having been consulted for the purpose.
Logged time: 12h26
